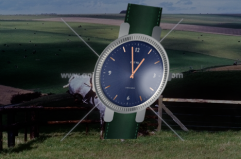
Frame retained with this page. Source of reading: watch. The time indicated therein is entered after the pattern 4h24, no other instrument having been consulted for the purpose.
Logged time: 12h58
